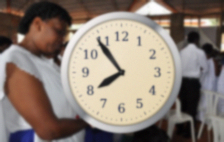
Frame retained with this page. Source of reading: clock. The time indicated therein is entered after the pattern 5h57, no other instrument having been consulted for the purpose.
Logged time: 7h54
